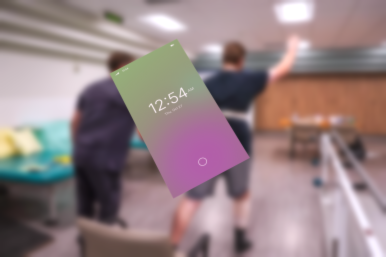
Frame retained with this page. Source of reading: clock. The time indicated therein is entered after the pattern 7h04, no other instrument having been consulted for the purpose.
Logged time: 12h54
